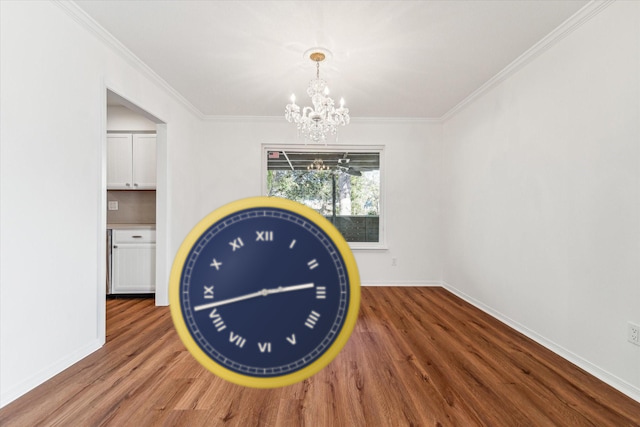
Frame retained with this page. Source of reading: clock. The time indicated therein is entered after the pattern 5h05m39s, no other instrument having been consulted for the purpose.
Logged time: 2h42m43s
